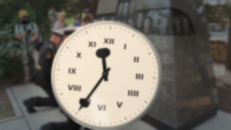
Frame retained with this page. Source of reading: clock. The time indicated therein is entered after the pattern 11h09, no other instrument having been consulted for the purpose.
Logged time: 11h35
